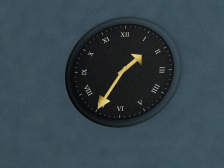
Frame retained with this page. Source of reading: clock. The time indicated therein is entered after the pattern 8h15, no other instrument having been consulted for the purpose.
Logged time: 1h35
